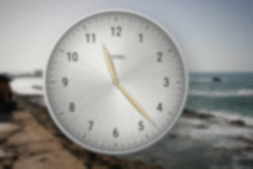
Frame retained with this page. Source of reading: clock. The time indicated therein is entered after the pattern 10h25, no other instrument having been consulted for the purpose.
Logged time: 11h23
